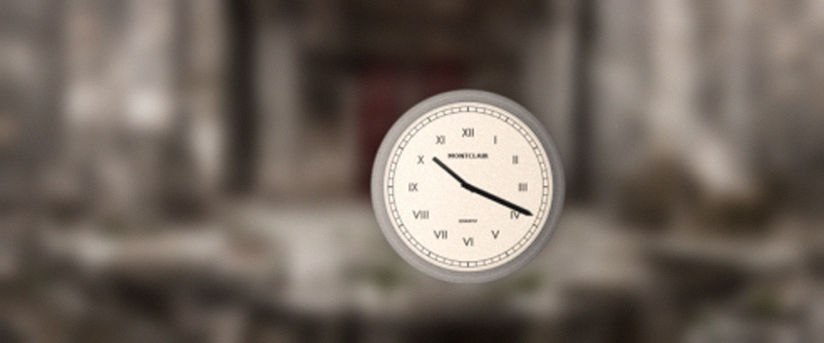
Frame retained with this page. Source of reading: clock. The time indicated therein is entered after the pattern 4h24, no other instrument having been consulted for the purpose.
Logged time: 10h19
